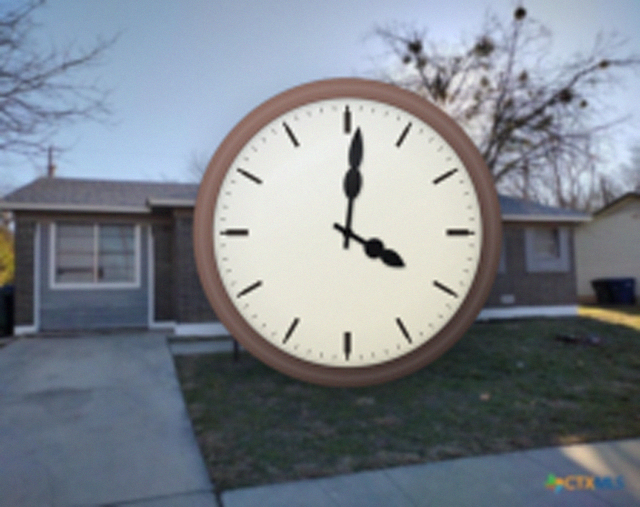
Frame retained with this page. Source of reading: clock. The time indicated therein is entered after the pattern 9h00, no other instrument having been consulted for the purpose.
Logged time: 4h01
